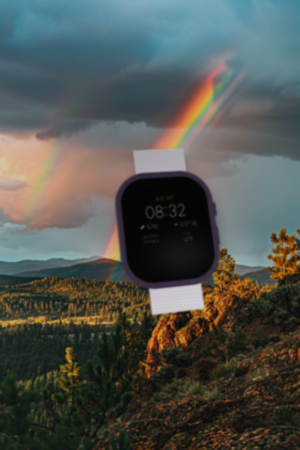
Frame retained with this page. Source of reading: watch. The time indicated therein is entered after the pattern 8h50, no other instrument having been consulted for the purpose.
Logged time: 8h32
